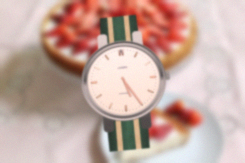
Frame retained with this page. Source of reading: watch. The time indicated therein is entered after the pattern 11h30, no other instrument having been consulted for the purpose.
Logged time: 5h25
